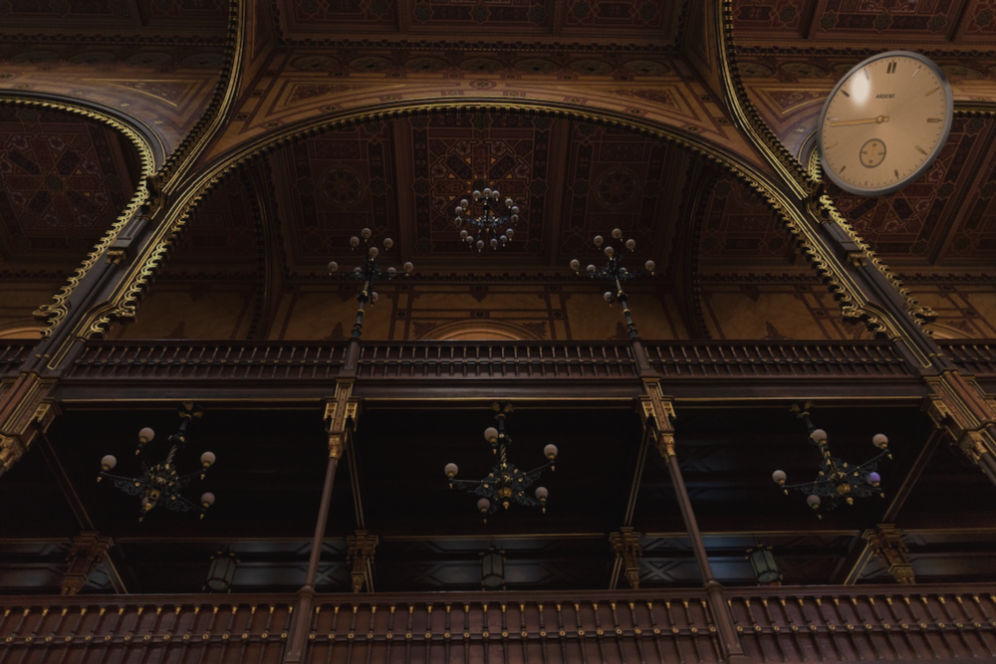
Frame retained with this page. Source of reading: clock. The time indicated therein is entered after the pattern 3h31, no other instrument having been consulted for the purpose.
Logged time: 8h44
